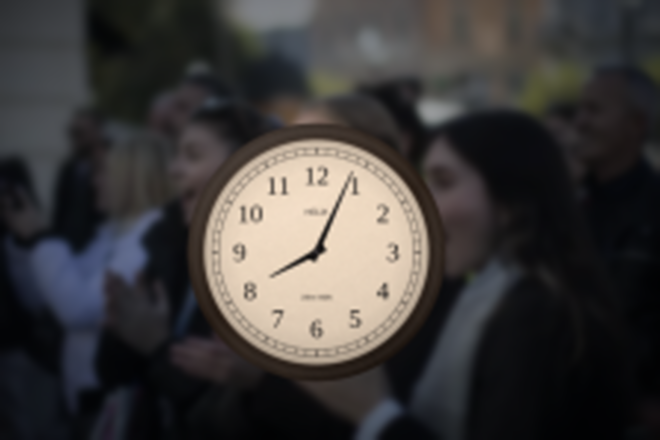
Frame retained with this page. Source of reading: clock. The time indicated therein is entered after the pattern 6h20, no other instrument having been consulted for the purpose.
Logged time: 8h04
